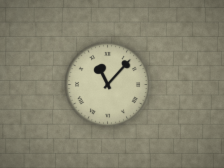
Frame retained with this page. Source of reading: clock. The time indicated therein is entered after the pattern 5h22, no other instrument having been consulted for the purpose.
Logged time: 11h07
